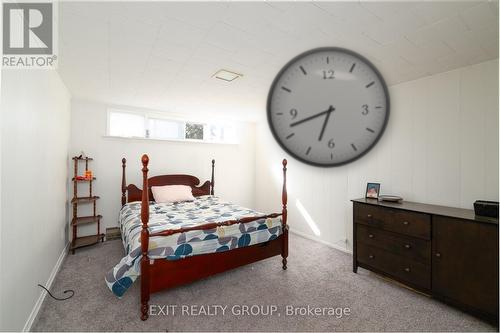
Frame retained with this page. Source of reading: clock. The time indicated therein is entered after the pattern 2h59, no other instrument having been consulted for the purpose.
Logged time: 6h42
